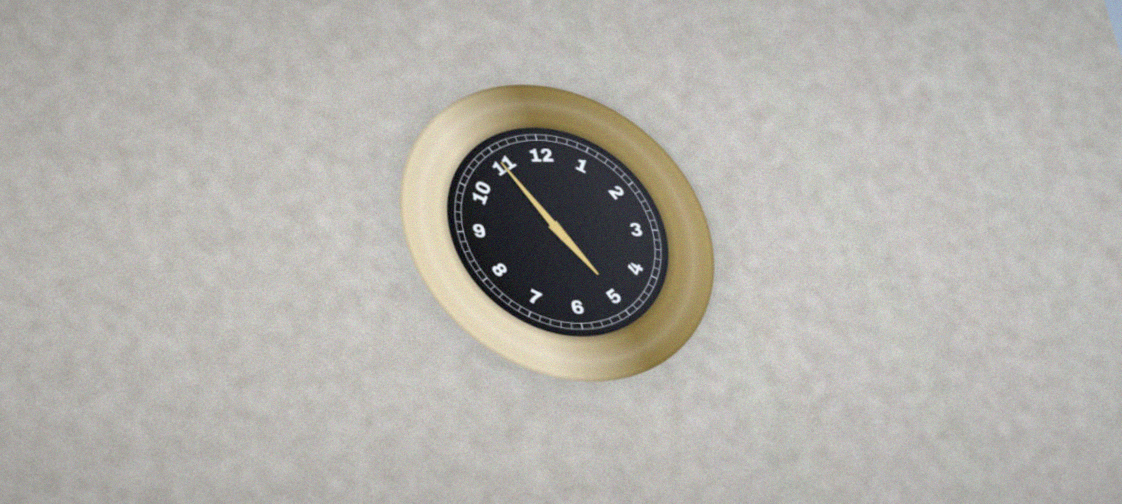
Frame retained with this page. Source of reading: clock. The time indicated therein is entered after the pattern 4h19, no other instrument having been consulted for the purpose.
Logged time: 4h55
